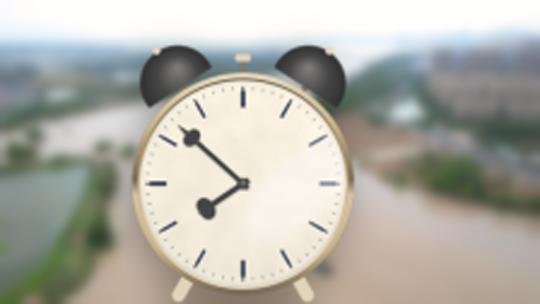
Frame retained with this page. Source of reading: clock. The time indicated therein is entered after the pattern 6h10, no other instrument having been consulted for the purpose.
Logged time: 7h52
